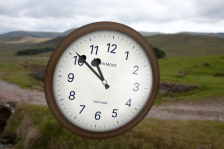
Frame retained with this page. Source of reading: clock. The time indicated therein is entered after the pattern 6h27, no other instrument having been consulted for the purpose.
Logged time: 10h51
